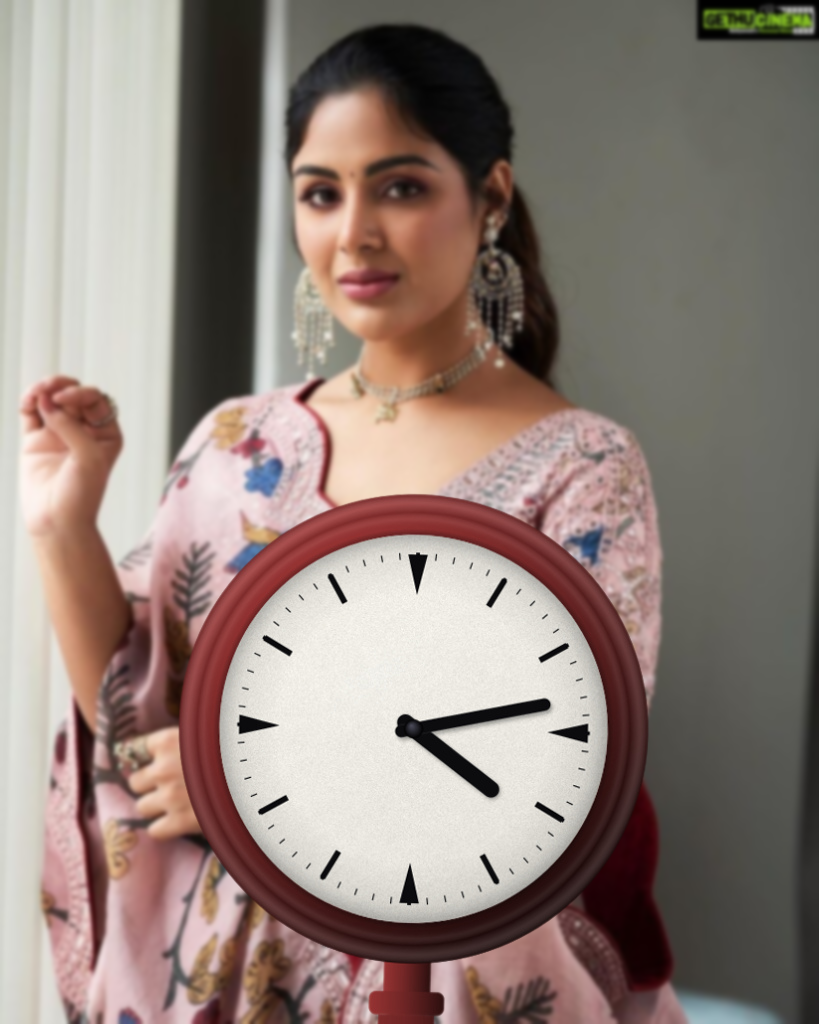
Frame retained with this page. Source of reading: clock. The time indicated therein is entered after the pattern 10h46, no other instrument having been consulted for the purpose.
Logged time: 4h13
